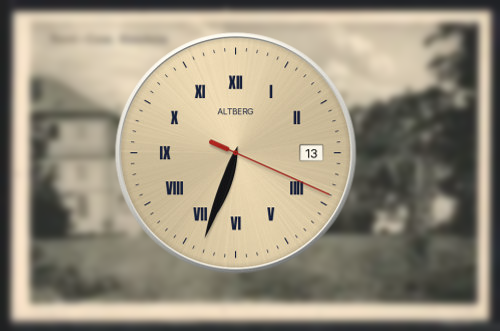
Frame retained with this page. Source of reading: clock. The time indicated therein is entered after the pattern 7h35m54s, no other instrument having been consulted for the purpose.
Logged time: 6h33m19s
